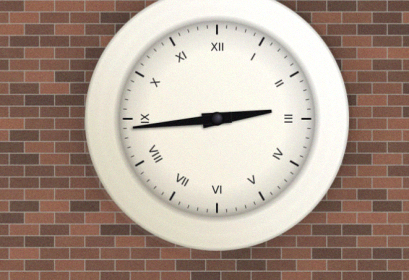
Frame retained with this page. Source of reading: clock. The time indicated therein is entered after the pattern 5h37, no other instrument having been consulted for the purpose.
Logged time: 2h44
